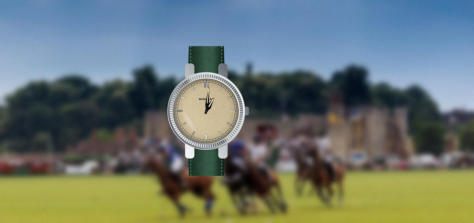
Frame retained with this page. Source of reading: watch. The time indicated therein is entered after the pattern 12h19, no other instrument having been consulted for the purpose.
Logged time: 1h01
